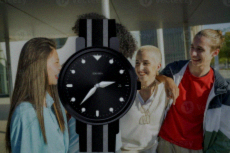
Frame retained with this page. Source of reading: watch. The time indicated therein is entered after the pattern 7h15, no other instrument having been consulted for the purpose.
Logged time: 2h37
